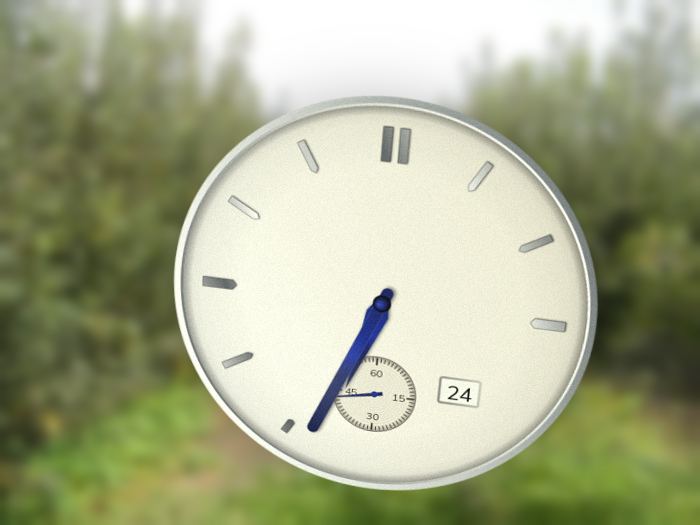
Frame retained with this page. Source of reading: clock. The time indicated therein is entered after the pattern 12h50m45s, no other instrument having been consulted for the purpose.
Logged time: 6h33m43s
